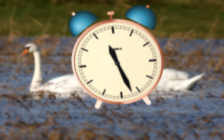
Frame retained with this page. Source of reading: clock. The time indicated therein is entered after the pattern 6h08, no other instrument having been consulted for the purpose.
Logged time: 11h27
